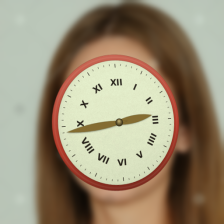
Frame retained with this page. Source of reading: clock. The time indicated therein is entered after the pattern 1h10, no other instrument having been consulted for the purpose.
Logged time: 2h44
